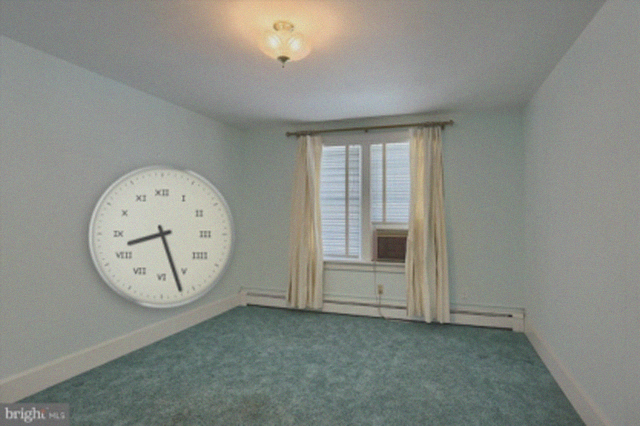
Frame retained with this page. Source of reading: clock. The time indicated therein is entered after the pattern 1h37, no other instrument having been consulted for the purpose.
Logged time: 8h27
